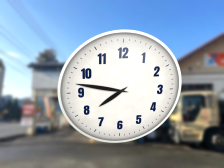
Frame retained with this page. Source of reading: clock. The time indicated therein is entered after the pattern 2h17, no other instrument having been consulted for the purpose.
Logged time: 7h47
